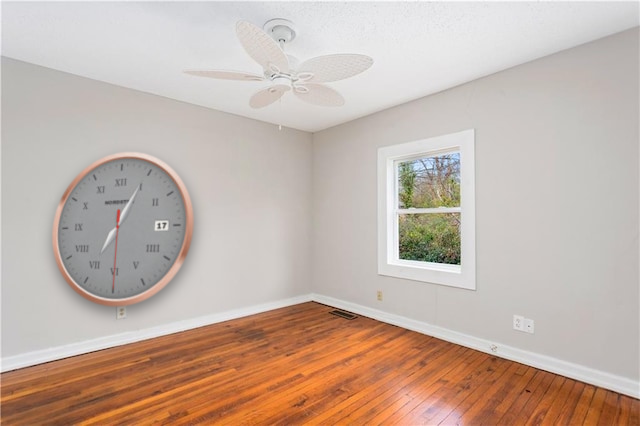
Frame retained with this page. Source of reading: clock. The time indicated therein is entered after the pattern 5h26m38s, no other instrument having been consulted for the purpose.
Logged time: 7h04m30s
